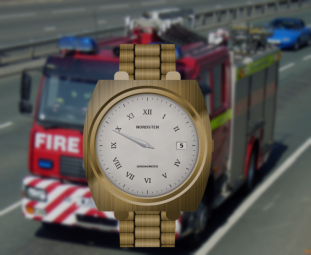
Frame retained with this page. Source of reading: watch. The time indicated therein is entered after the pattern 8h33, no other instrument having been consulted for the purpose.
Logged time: 9h49
